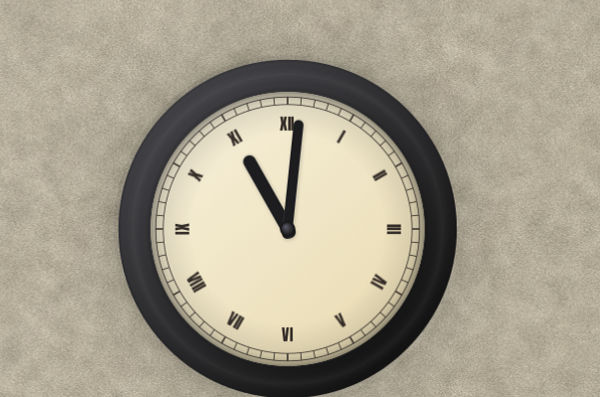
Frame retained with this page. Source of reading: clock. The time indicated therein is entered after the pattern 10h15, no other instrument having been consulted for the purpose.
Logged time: 11h01
